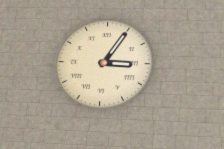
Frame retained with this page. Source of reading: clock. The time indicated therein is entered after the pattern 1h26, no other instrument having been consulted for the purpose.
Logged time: 3h05
